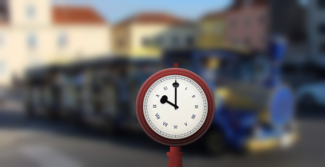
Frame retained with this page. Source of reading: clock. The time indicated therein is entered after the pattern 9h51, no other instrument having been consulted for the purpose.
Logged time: 10h00
